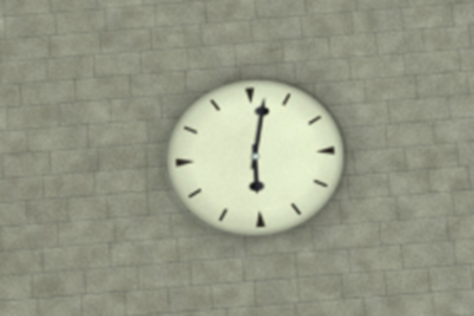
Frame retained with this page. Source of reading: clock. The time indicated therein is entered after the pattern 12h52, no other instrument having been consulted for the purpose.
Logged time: 6h02
